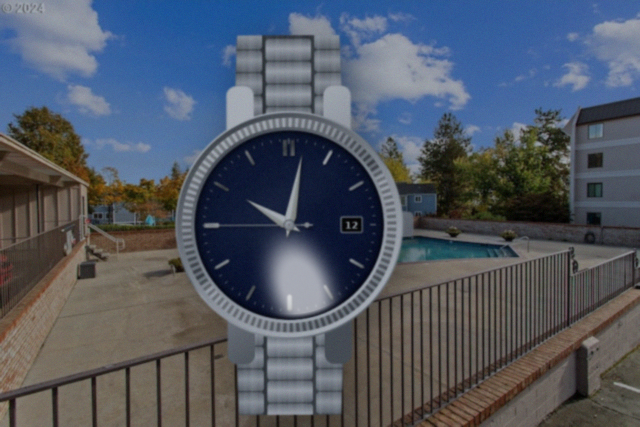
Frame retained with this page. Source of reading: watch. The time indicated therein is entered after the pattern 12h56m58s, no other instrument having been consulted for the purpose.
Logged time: 10h01m45s
